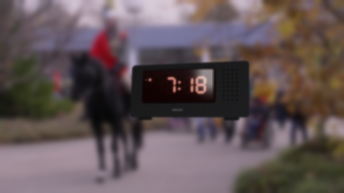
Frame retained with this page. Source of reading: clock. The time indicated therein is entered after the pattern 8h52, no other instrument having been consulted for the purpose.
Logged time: 7h18
